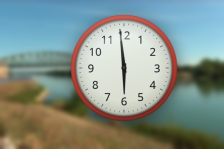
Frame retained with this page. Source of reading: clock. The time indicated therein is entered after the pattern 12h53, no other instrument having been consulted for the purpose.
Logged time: 5h59
